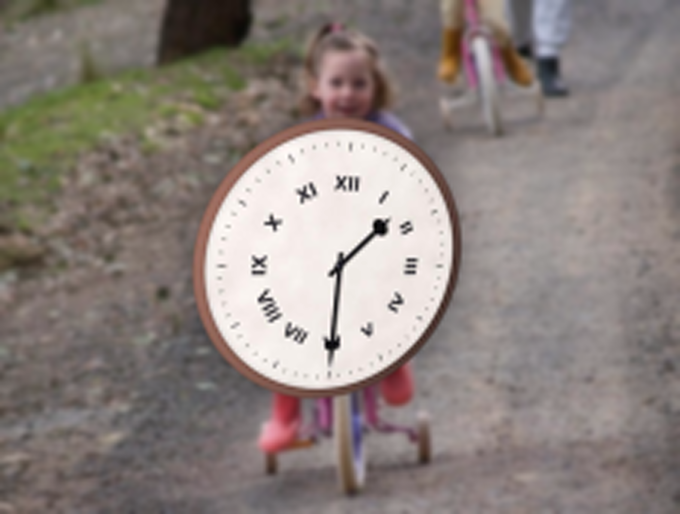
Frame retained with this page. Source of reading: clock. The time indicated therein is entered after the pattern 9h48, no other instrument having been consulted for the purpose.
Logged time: 1h30
